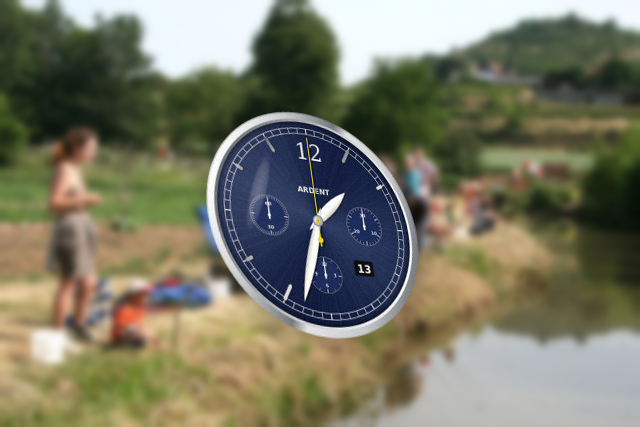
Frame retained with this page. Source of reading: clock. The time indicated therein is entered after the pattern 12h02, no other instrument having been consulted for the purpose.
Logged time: 1h33
